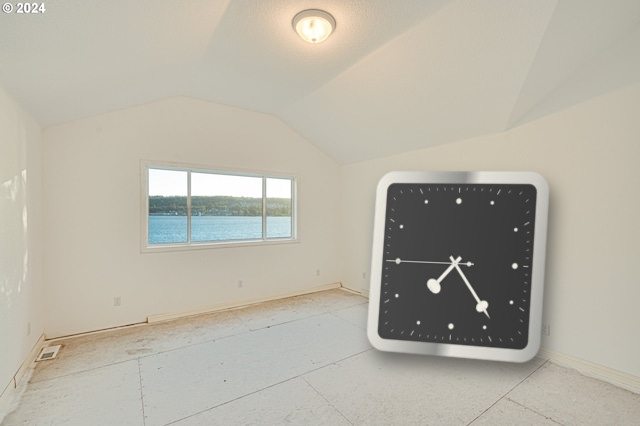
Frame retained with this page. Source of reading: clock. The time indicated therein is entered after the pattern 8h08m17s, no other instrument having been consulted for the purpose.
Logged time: 7h23m45s
